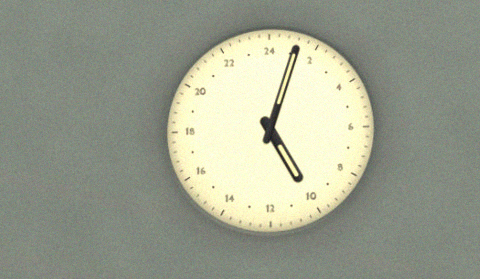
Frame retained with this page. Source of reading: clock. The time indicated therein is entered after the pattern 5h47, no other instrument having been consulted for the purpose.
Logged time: 10h03
